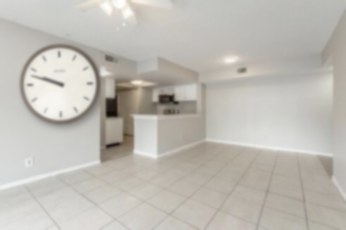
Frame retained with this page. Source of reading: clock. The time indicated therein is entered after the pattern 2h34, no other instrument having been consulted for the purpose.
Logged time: 9h48
